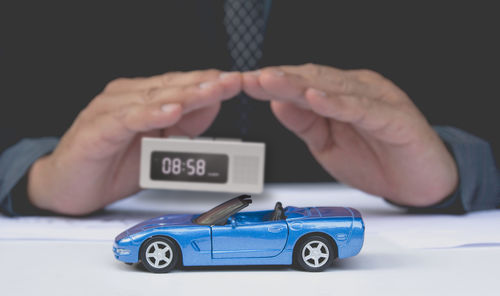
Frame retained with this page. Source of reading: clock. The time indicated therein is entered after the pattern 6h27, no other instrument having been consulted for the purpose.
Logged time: 8h58
